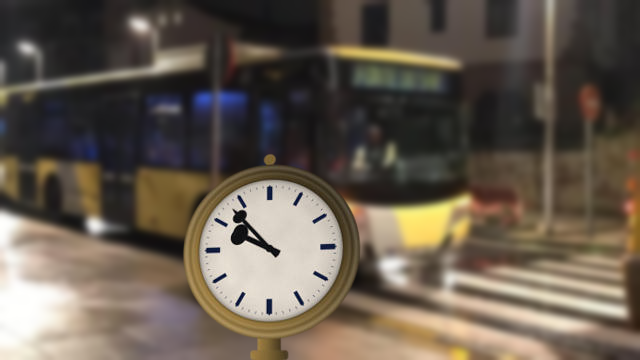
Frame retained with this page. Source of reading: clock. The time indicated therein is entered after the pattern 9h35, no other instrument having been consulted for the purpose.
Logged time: 9h53
